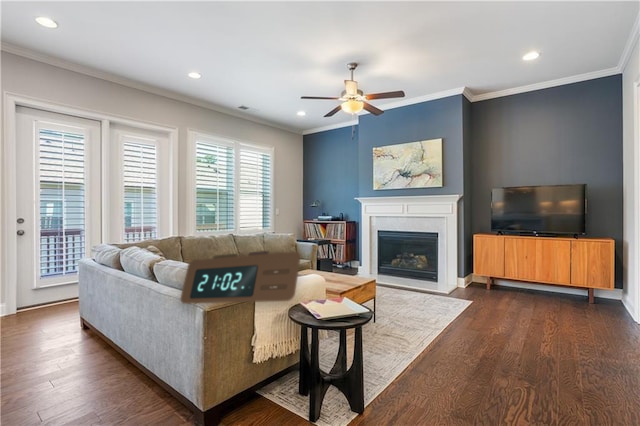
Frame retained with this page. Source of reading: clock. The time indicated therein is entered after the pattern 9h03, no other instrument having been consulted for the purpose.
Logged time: 21h02
